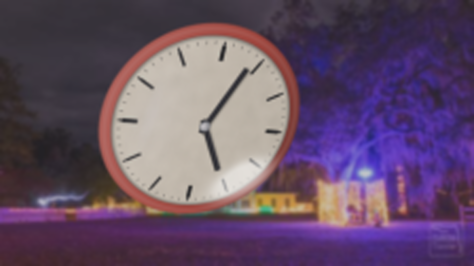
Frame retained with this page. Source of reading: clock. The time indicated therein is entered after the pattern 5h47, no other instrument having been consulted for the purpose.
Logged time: 5h04
